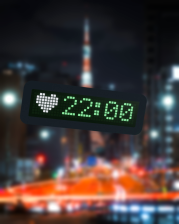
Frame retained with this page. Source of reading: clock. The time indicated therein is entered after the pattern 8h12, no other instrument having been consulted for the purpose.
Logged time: 22h00
